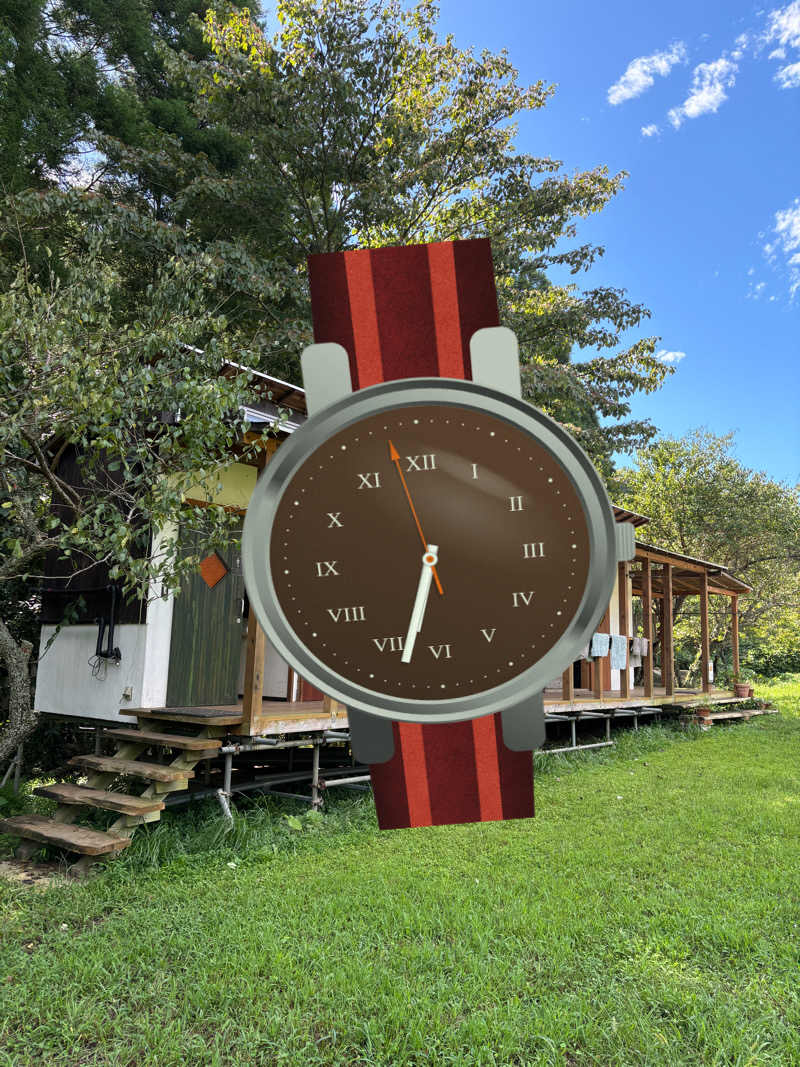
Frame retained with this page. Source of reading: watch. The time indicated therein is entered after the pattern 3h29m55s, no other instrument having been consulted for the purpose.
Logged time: 6h32m58s
